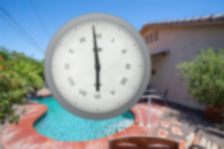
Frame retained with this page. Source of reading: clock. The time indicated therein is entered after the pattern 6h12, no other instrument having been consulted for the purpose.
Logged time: 5h59
